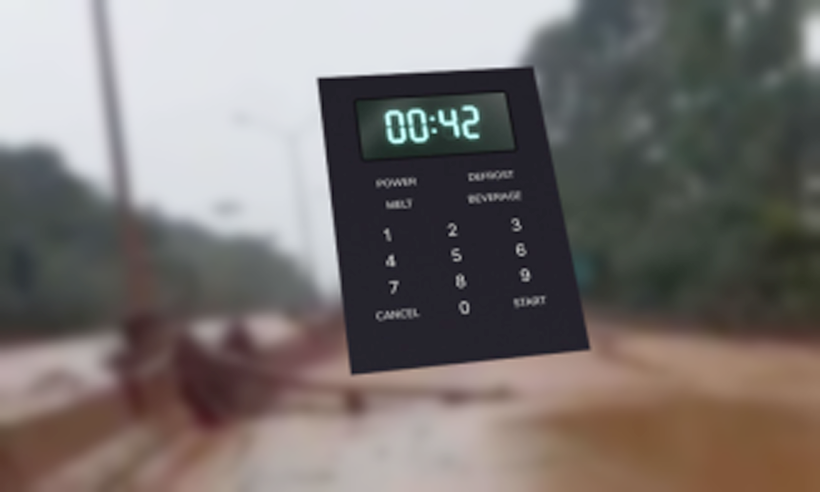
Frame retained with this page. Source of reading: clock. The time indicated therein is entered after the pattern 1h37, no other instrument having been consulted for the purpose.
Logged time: 0h42
